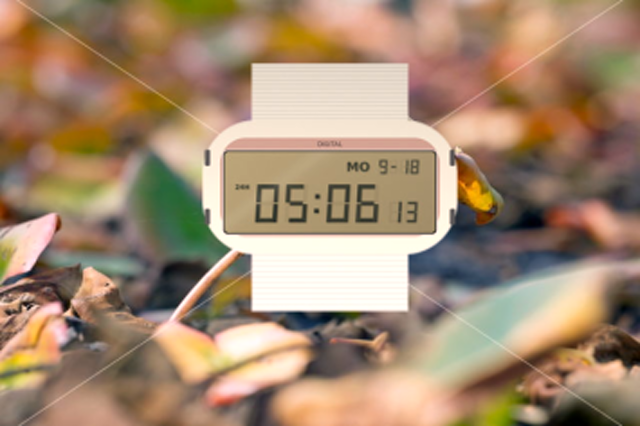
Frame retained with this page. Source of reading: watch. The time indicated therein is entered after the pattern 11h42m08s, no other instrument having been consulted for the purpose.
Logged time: 5h06m13s
